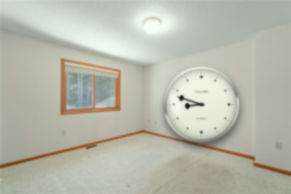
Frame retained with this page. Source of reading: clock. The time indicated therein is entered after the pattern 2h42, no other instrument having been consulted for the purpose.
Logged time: 8h48
